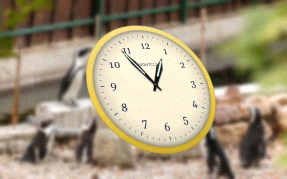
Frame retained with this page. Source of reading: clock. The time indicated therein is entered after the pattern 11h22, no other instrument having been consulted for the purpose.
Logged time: 12h54
